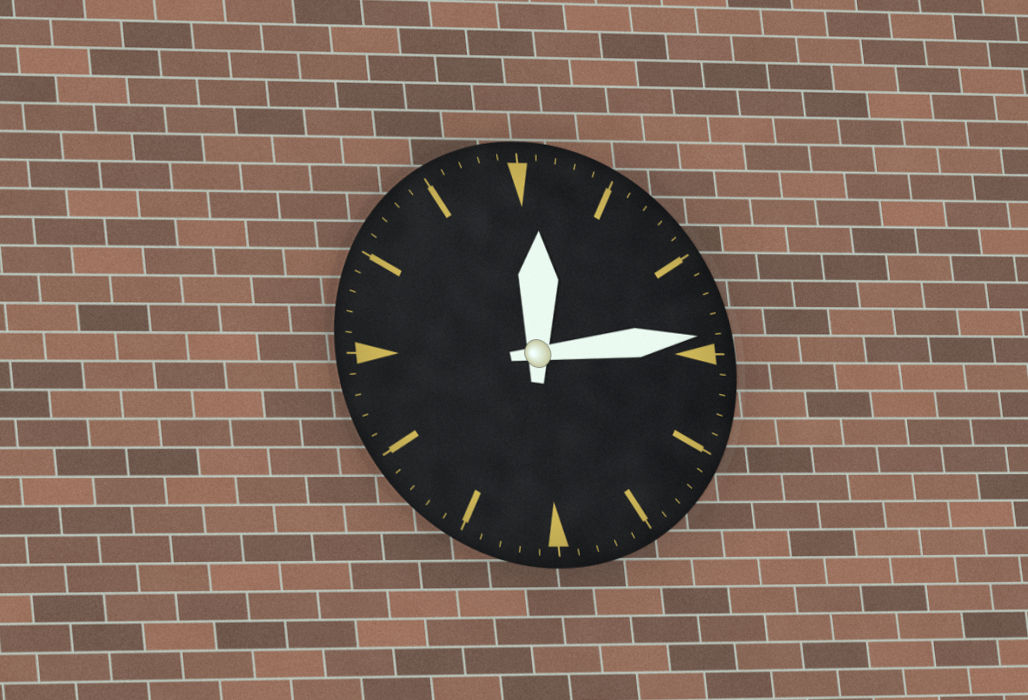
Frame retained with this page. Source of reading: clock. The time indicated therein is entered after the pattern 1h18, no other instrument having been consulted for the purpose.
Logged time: 12h14
